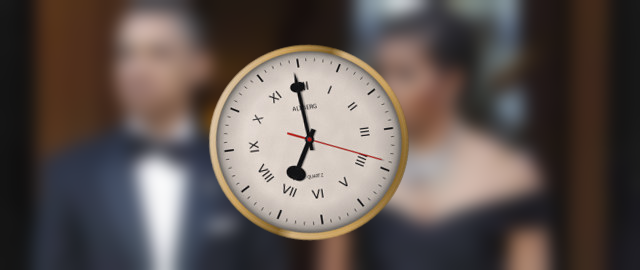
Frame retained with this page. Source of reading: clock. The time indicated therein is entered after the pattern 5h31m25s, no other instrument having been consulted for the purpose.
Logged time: 6h59m19s
